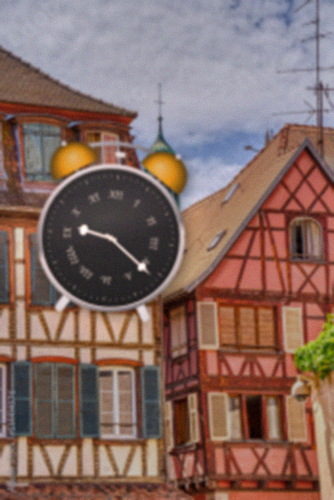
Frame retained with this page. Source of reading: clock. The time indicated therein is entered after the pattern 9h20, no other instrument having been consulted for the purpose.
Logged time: 9h21
